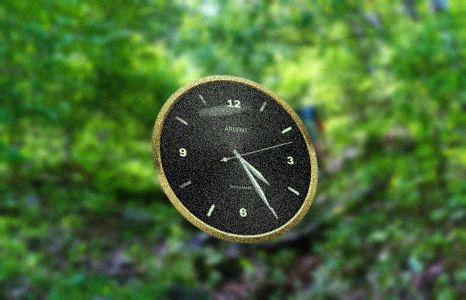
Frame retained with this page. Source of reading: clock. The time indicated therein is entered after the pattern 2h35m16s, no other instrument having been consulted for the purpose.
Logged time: 4h25m12s
